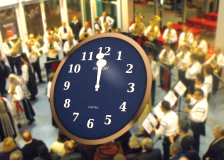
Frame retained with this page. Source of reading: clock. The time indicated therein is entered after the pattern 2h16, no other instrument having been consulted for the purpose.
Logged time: 11h59
